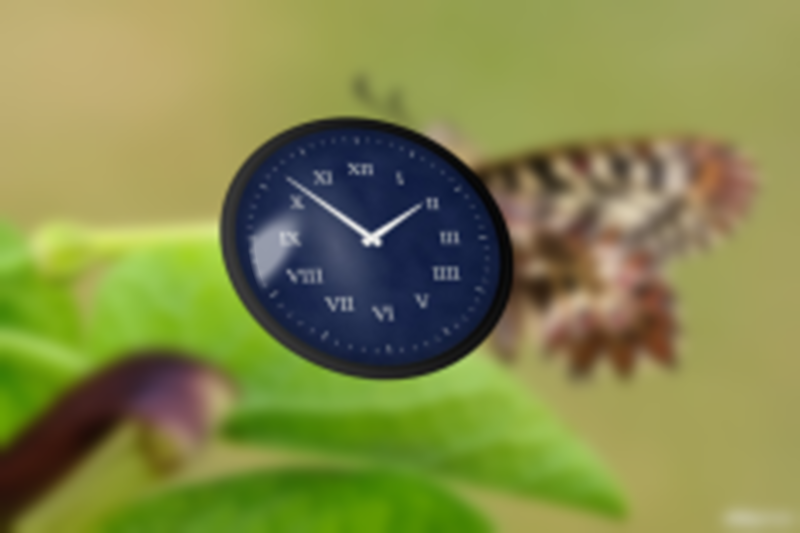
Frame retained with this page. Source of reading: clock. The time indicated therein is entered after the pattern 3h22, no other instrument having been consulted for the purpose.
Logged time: 1h52
